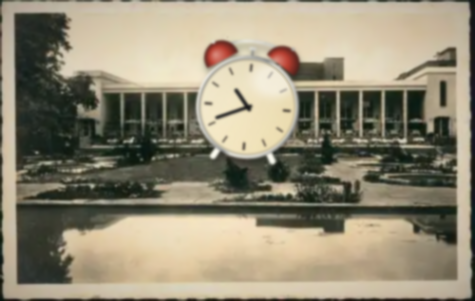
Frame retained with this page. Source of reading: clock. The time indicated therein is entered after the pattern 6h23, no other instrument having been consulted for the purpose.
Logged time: 10h41
